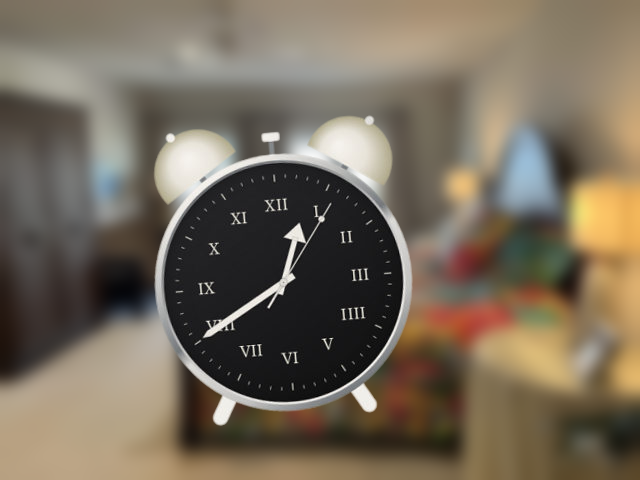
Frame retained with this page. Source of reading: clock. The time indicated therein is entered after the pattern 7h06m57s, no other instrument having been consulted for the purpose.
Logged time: 12h40m06s
